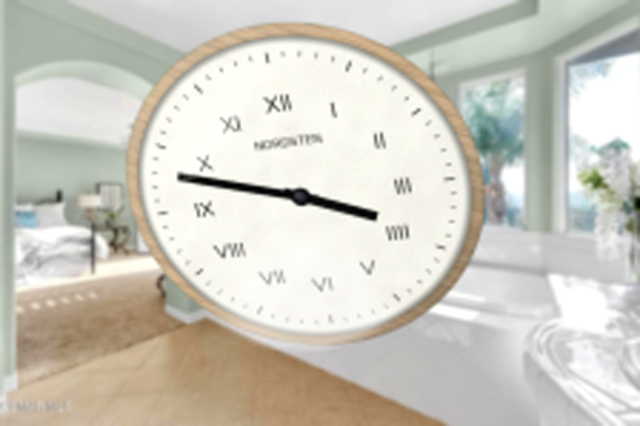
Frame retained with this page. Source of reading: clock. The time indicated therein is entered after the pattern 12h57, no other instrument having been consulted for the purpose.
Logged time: 3h48
